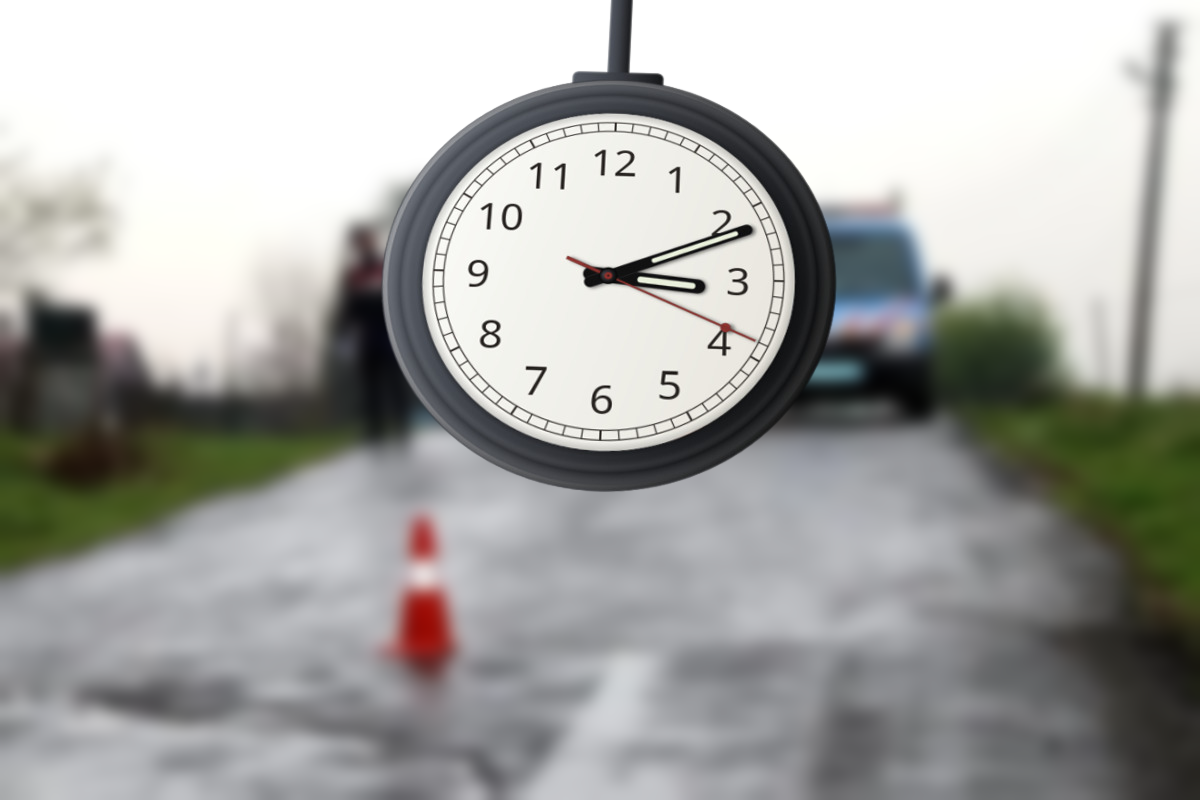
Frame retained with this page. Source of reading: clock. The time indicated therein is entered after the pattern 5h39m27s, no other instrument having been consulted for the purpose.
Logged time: 3h11m19s
